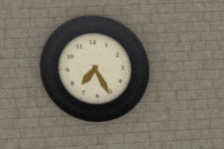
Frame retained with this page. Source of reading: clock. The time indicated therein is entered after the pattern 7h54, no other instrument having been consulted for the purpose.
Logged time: 7h26
